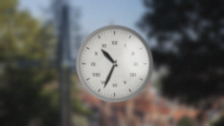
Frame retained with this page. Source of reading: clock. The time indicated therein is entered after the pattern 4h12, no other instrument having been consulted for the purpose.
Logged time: 10h34
